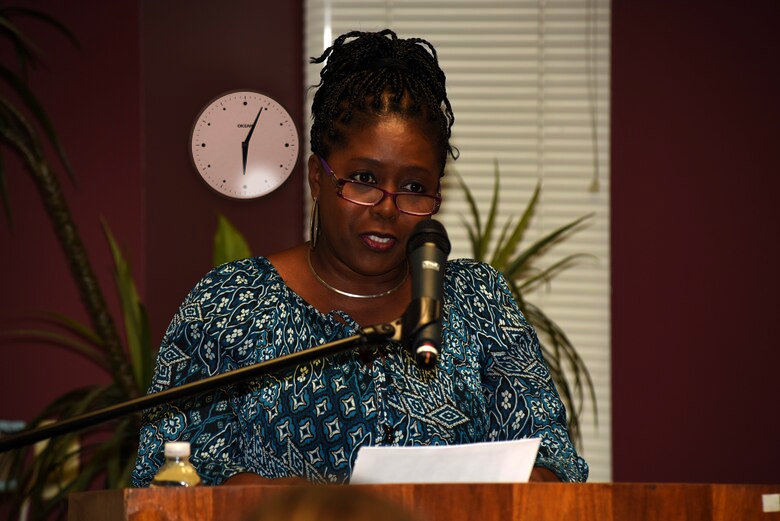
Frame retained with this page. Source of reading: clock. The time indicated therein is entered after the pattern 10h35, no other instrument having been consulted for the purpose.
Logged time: 6h04
